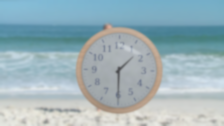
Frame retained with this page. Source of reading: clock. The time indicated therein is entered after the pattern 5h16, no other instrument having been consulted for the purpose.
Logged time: 1h30
